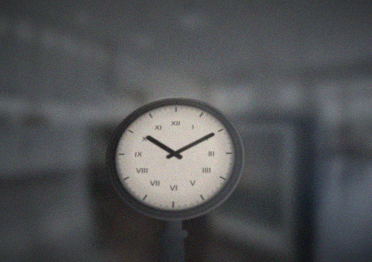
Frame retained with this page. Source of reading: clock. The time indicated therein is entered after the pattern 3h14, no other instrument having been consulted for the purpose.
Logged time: 10h10
